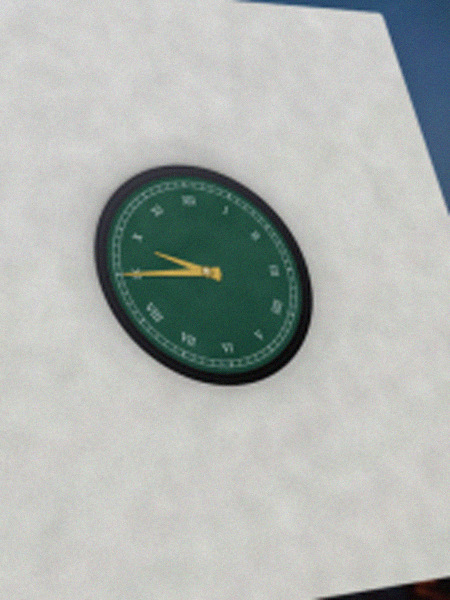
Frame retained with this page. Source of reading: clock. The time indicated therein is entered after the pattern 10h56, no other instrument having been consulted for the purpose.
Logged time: 9h45
